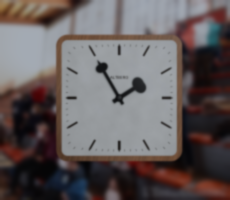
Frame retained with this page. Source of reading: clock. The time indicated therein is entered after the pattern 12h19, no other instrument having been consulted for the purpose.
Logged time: 1h55
